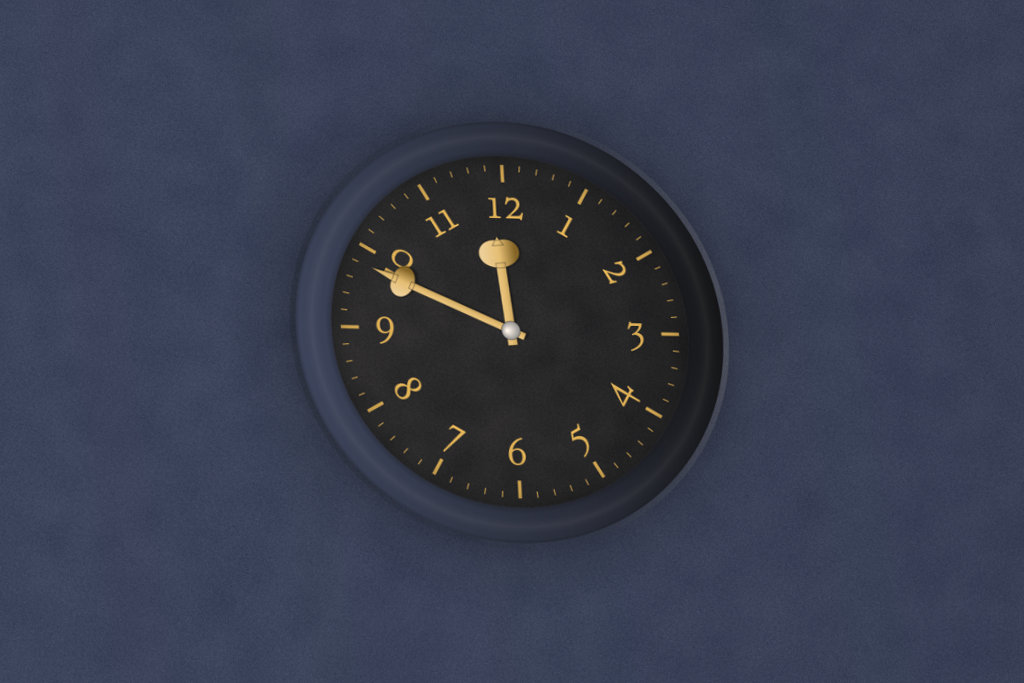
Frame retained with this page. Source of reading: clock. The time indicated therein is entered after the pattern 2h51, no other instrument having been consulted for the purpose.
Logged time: 11h49
